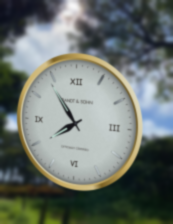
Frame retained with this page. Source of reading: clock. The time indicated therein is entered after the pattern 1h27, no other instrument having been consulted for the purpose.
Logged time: 7h54
